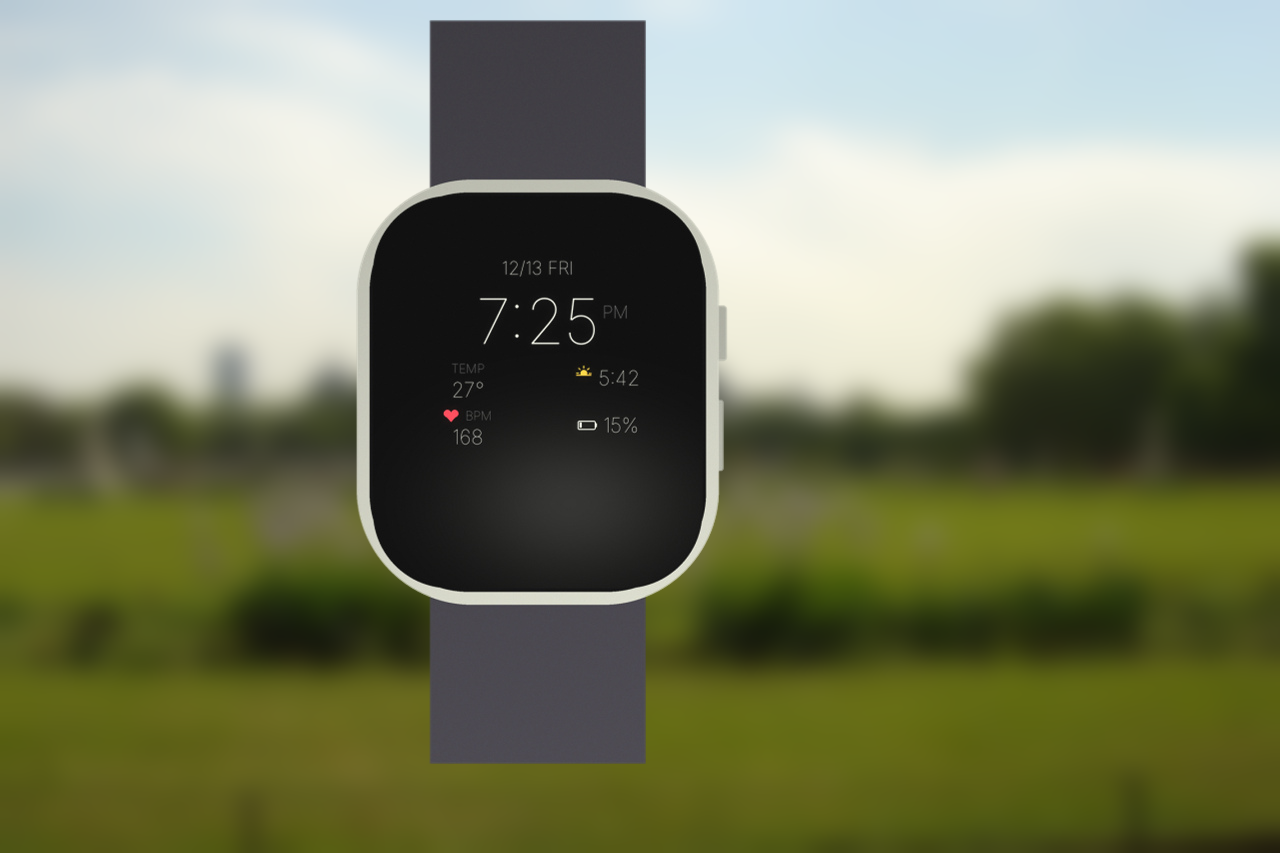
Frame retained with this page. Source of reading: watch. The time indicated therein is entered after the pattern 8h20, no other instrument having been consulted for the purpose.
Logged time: 7h25
